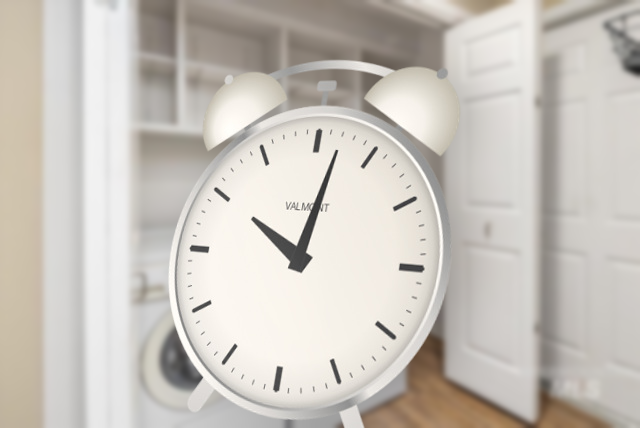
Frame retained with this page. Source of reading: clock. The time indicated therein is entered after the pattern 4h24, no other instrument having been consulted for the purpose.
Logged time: 10h02
